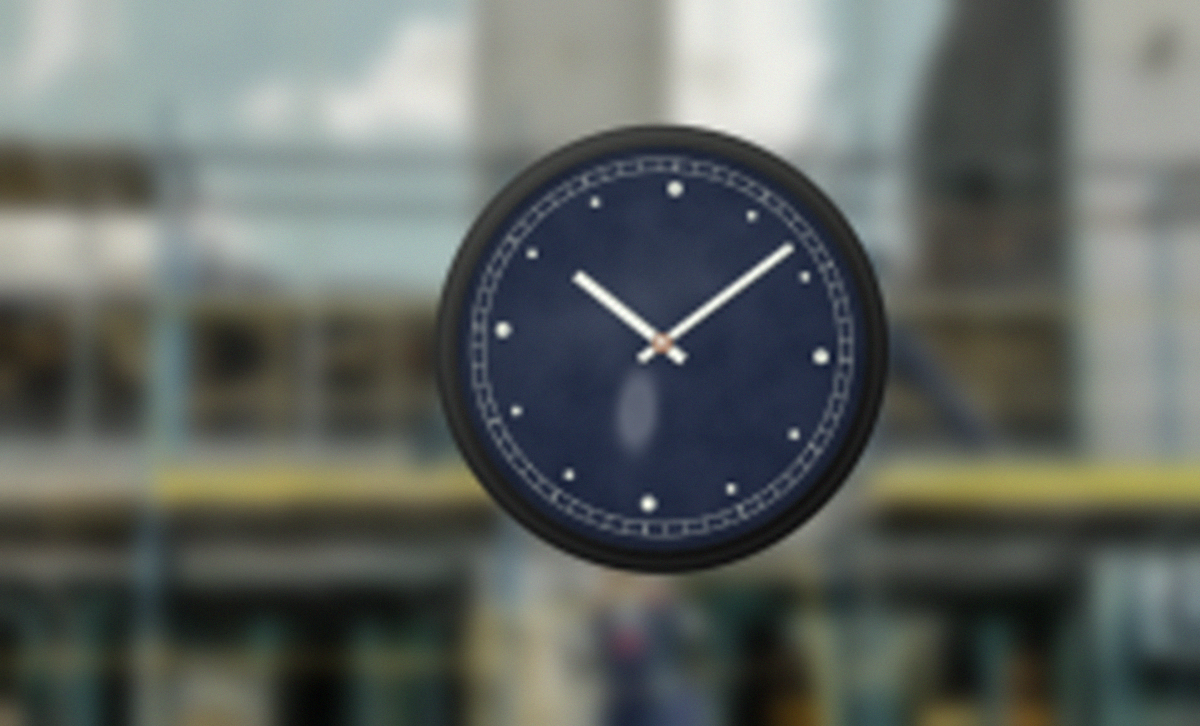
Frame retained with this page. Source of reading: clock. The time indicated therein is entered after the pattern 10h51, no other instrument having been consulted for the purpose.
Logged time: 10h08
